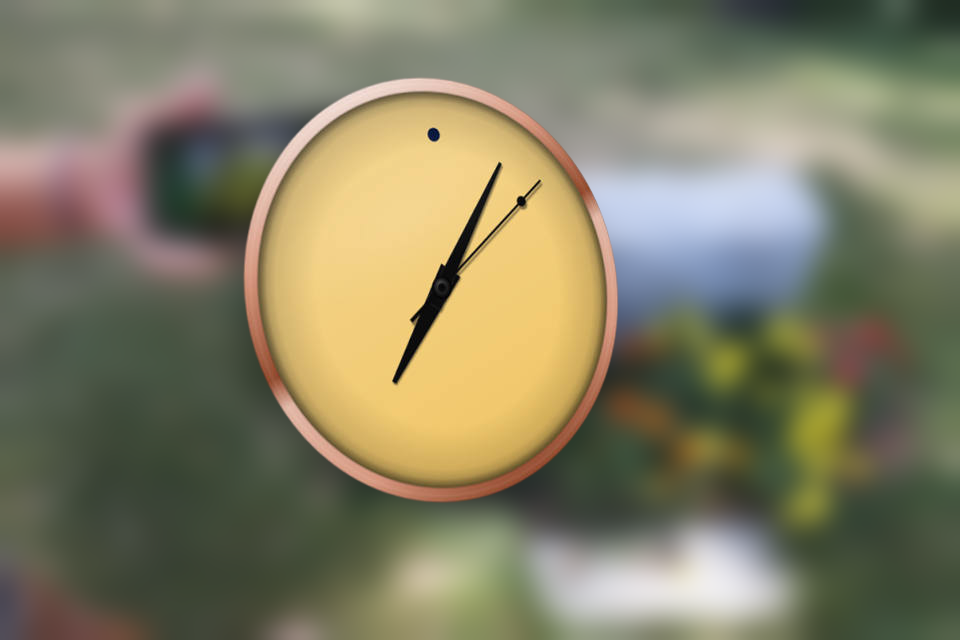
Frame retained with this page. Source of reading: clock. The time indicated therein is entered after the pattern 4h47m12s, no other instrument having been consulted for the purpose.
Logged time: 7h05m08s
